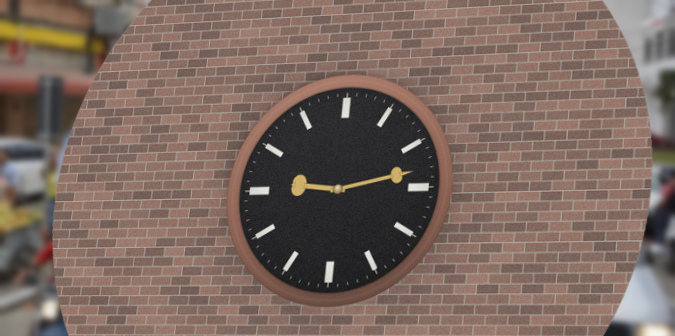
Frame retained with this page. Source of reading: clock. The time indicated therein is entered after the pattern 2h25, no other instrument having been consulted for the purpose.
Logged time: 9h13
